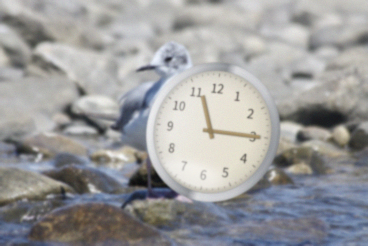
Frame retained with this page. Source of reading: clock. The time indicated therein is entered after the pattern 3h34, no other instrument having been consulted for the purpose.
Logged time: 11h15
